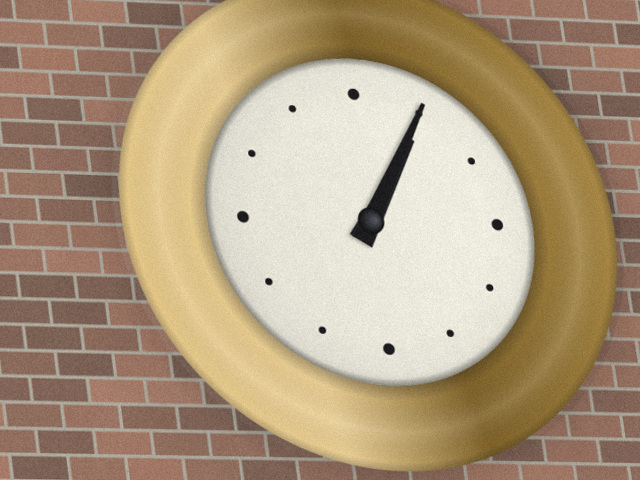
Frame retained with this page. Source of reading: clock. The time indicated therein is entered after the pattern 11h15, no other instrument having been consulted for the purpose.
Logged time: 1h05
